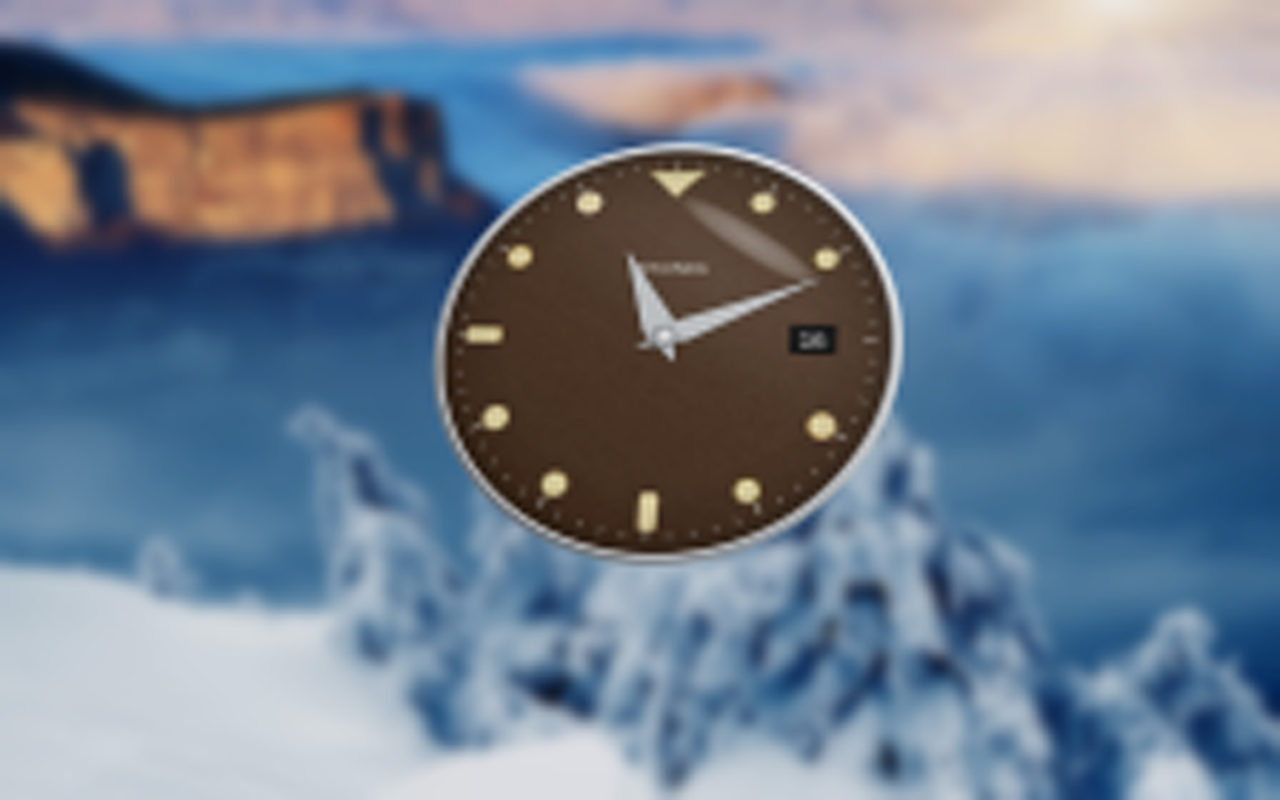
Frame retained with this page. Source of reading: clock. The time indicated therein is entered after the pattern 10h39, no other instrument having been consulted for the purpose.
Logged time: 11h11
